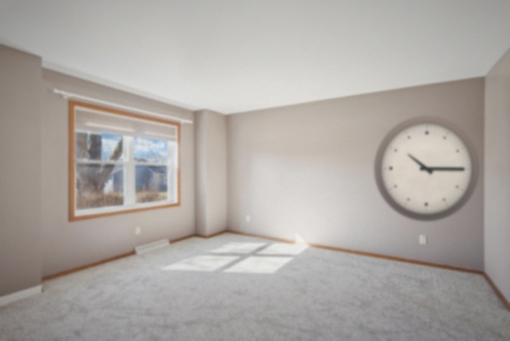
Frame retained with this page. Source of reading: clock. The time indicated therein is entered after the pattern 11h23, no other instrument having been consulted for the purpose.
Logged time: 10h15
